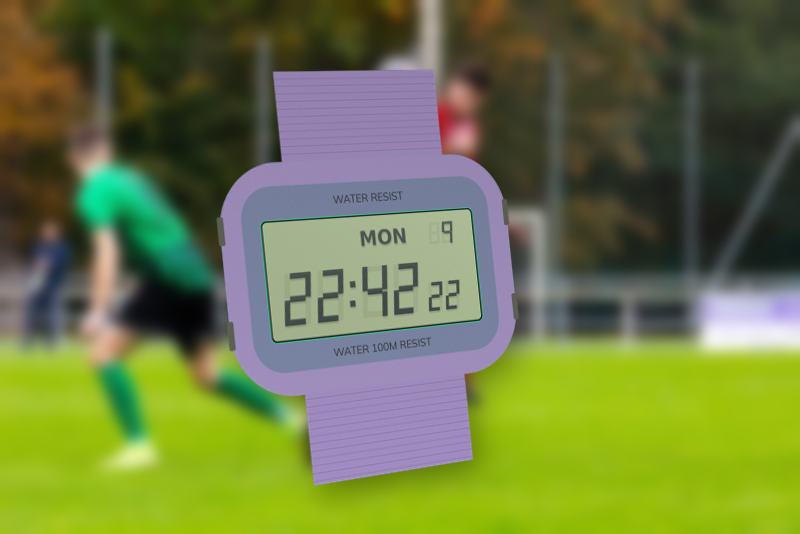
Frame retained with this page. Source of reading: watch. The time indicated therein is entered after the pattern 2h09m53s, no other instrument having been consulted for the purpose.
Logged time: 22h42m22s
